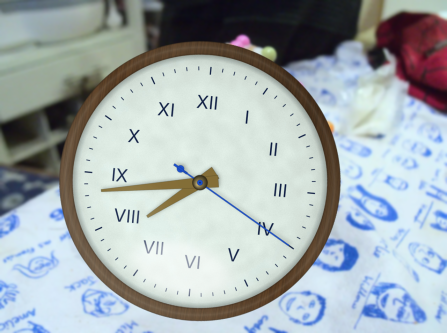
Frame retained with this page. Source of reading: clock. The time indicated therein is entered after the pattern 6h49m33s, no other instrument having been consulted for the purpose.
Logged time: 7h43m20s
